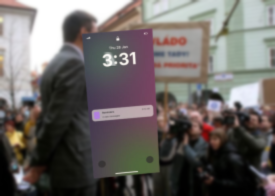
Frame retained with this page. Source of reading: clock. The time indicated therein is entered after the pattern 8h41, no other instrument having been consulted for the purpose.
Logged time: 3h31
